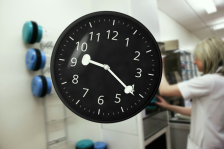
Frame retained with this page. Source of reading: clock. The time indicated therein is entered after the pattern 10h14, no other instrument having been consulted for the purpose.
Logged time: 9h21
